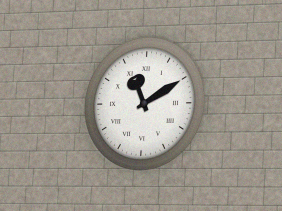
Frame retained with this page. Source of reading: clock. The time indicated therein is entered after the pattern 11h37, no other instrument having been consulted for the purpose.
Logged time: 11h10
